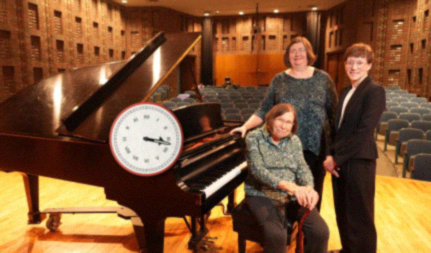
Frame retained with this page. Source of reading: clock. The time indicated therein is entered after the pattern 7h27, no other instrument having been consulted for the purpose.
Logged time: 3h17
